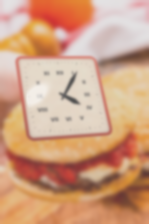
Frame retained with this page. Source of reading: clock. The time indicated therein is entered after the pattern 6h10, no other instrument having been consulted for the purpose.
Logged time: 4h06
